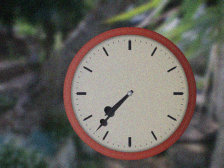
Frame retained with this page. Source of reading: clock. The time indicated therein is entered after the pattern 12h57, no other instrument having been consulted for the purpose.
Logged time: 7h37
